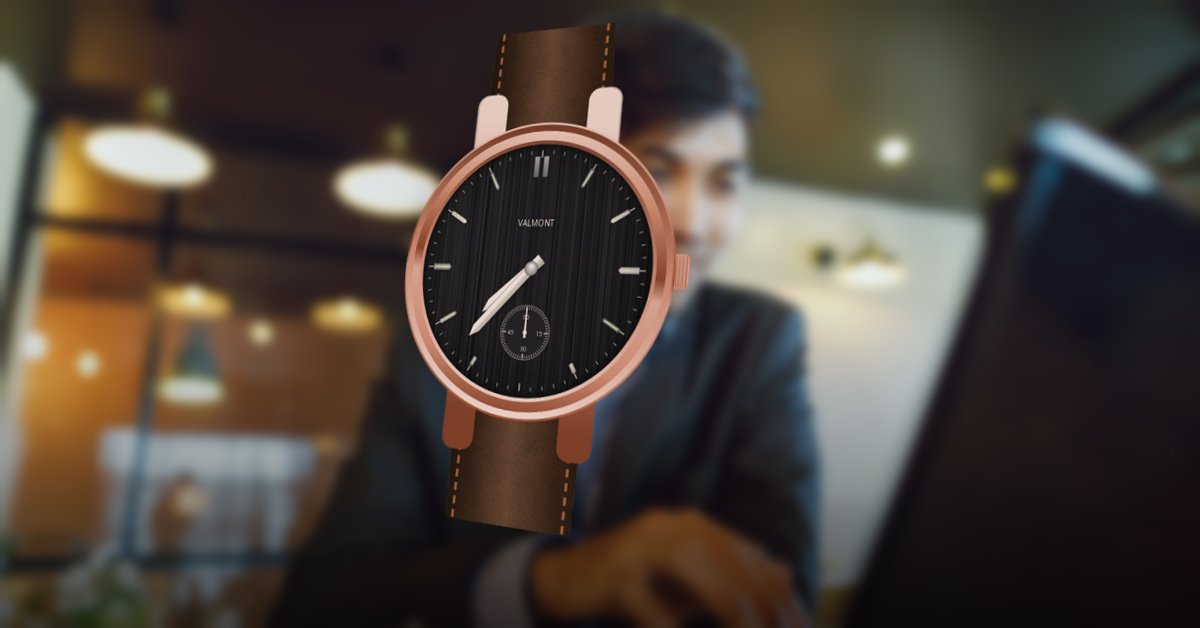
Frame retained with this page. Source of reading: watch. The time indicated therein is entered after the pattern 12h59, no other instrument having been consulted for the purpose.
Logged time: 7h37
